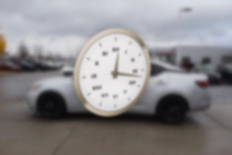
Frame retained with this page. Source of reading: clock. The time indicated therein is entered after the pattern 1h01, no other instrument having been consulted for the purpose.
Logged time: 12h17
